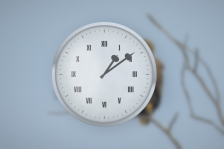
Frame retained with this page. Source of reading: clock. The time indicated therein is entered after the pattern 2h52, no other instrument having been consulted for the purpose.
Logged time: 1h09
